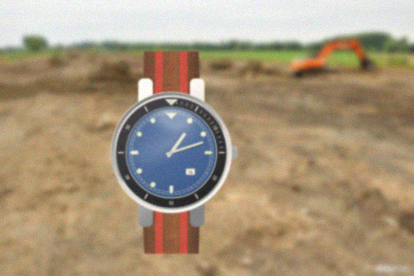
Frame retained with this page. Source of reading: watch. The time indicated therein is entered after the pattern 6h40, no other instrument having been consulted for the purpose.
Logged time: 1h12
